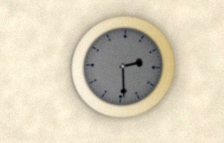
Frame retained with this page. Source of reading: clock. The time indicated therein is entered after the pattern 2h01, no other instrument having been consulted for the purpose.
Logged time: 2h29
